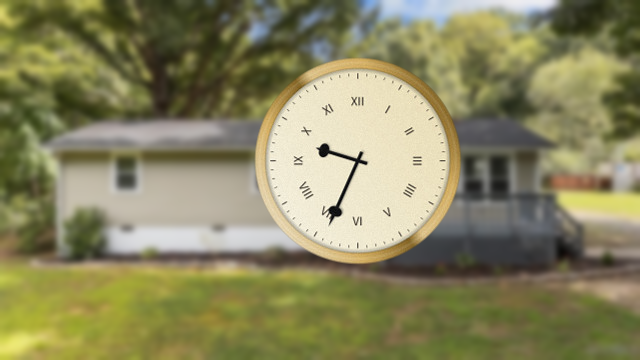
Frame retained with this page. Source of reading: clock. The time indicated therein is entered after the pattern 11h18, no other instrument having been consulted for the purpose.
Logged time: 9h34
